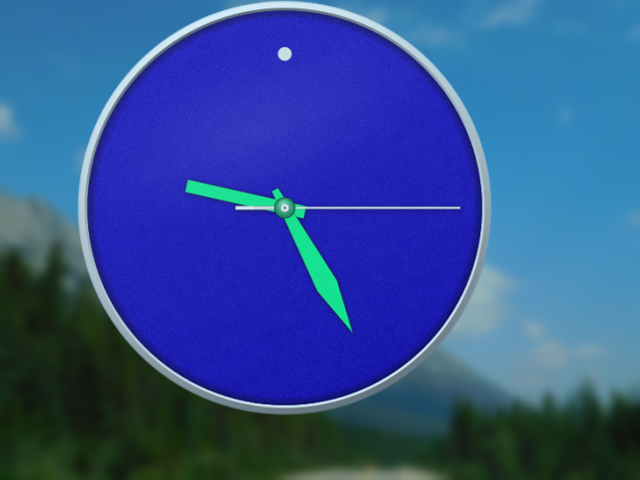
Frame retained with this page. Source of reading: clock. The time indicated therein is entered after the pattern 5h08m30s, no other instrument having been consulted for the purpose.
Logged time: 9h25m15s
